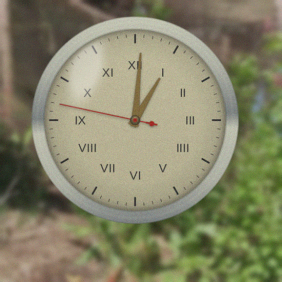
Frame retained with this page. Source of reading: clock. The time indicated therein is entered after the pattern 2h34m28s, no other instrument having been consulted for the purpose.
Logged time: 1h00m47s
